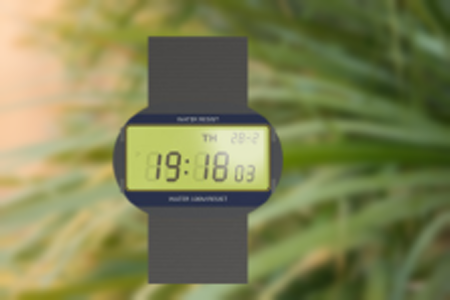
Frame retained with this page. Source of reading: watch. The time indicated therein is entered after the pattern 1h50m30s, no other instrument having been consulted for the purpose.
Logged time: 19h18m03s
